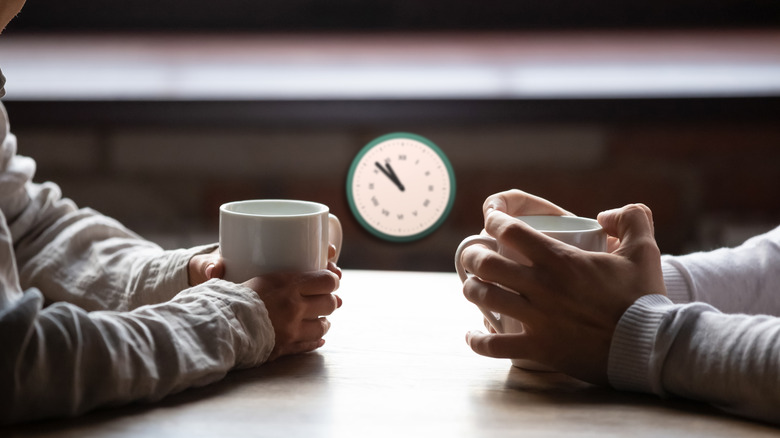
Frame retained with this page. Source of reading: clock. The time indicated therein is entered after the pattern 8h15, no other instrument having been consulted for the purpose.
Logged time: 10h52
